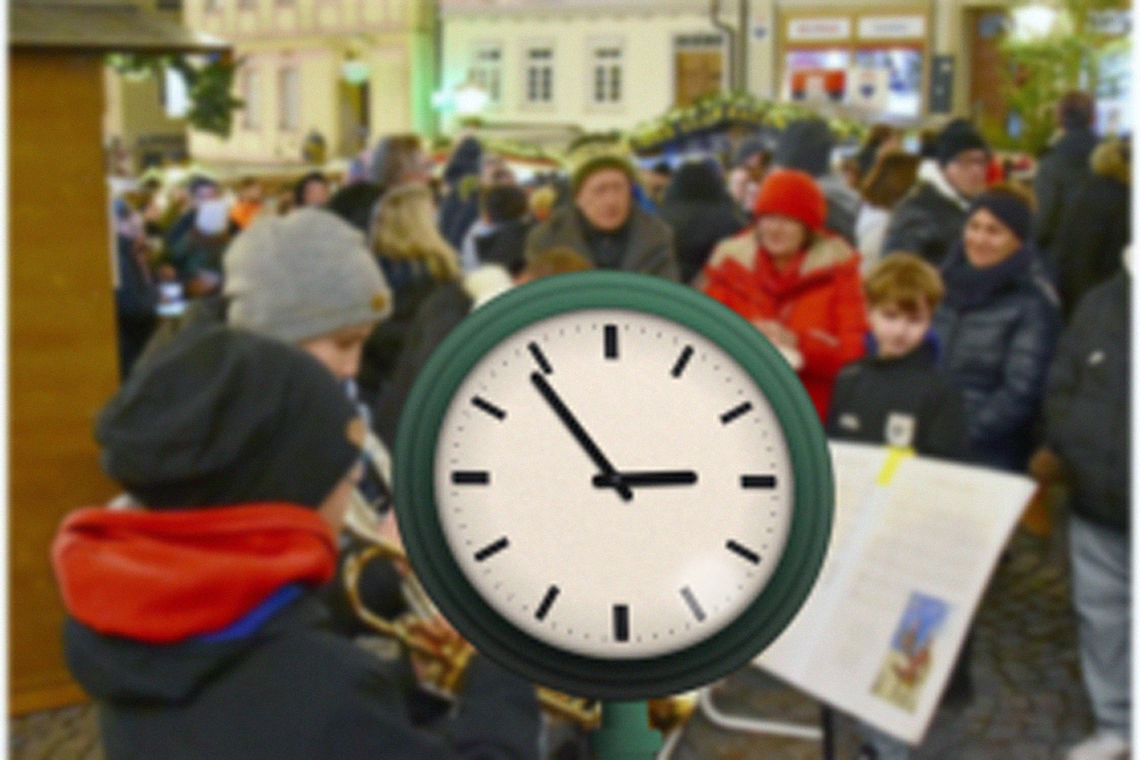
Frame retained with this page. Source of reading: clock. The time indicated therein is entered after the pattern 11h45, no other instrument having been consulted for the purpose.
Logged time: 2h54
